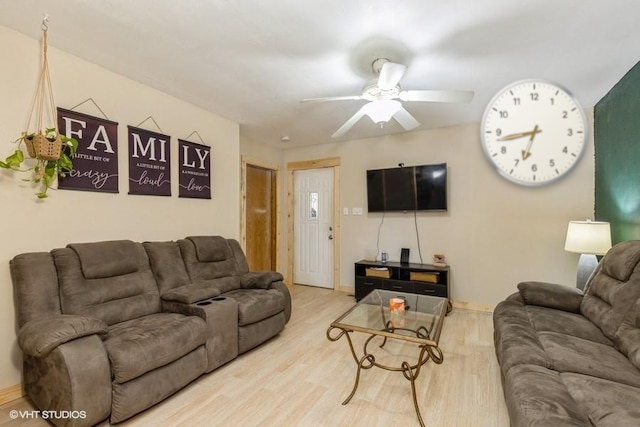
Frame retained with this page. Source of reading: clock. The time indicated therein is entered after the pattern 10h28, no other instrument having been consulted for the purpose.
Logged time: 6h43
